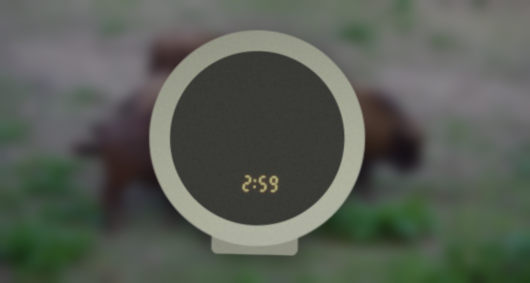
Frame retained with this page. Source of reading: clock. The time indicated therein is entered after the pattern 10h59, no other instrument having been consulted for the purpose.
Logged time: 2h59
